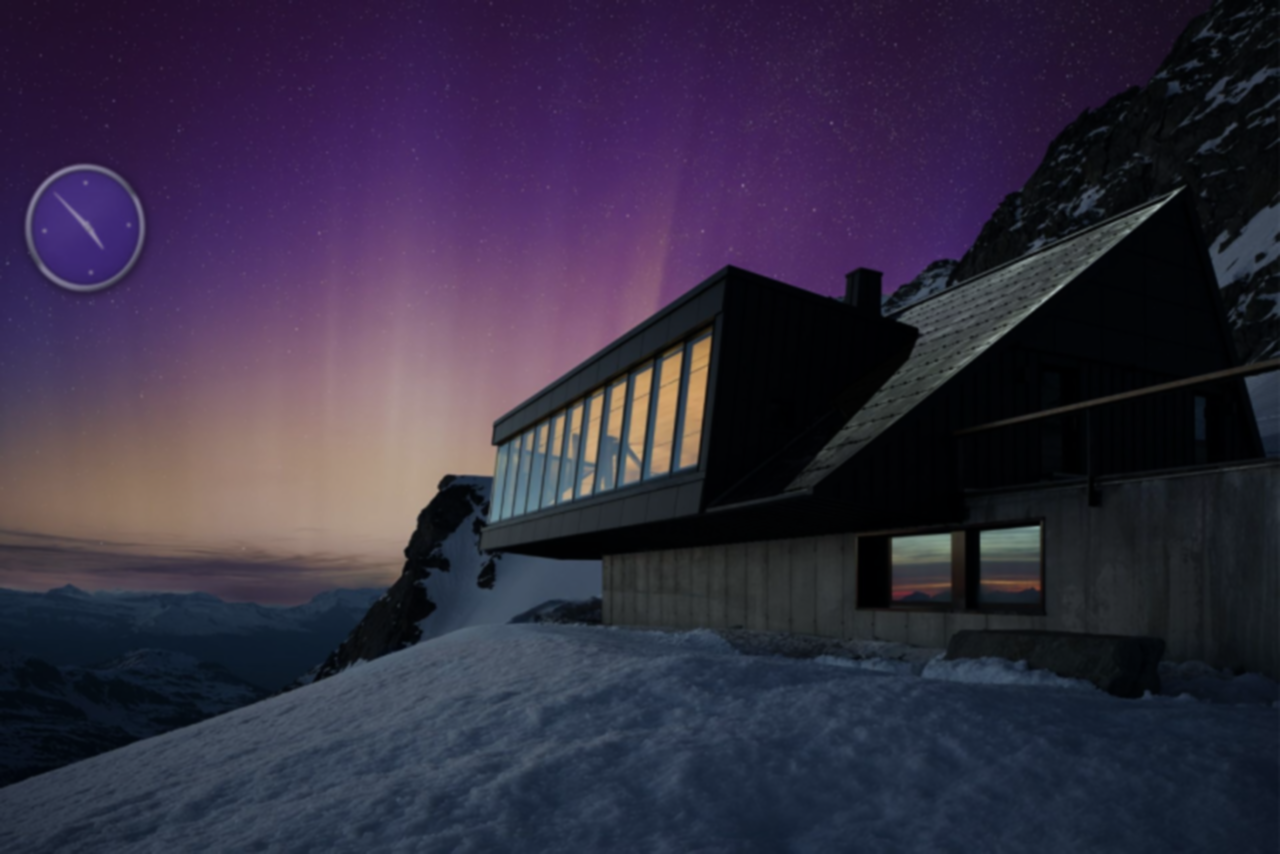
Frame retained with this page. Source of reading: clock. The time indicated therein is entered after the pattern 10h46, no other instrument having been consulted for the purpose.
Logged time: 4h53
